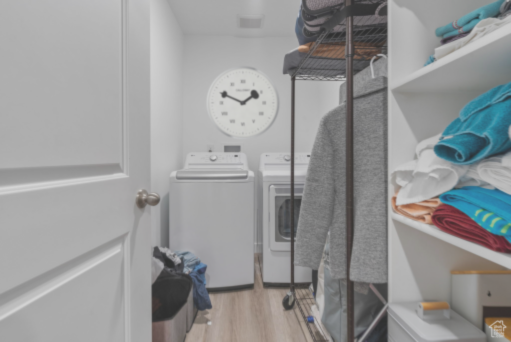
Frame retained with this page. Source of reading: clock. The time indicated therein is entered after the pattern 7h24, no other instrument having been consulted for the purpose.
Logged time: 1h49
